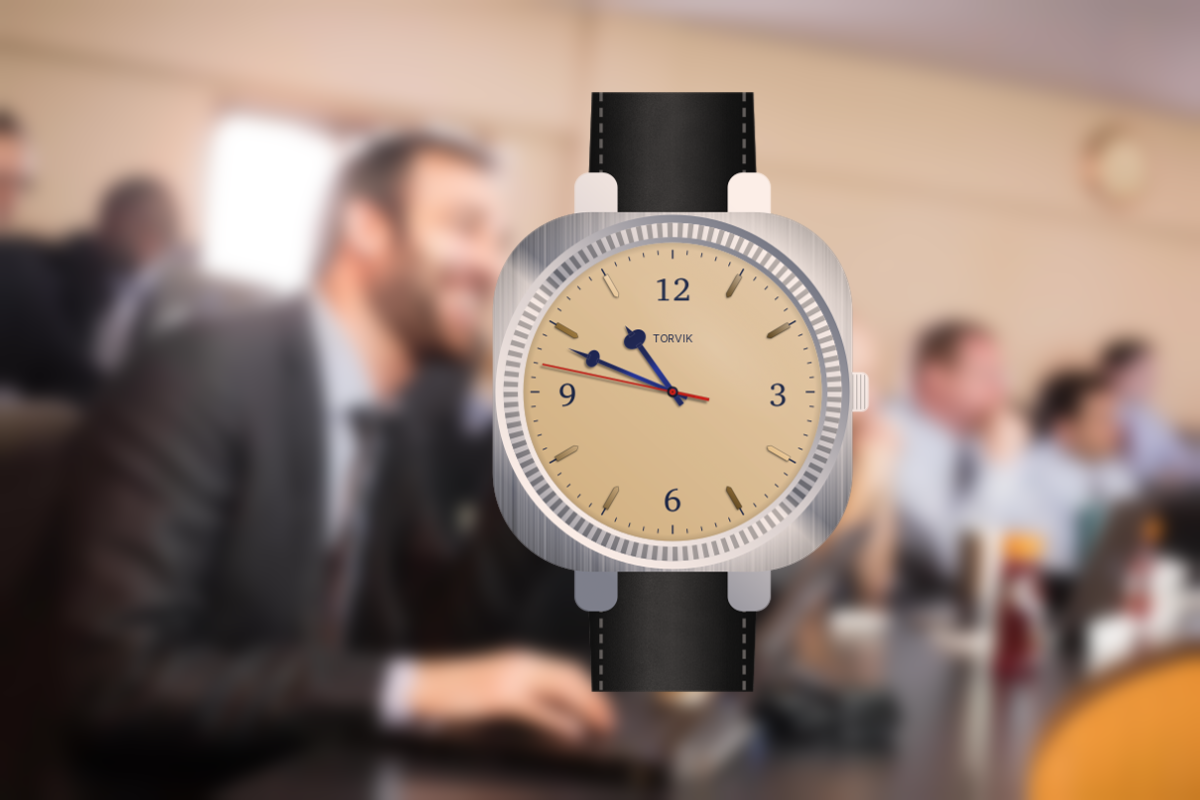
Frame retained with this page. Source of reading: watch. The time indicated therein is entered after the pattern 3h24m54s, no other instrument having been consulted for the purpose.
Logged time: 10h48m47s
